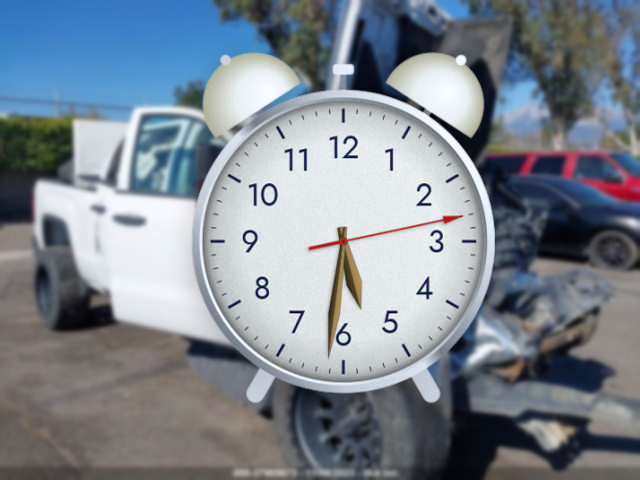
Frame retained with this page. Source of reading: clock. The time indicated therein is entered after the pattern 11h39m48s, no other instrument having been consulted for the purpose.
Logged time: 5h31m13s
